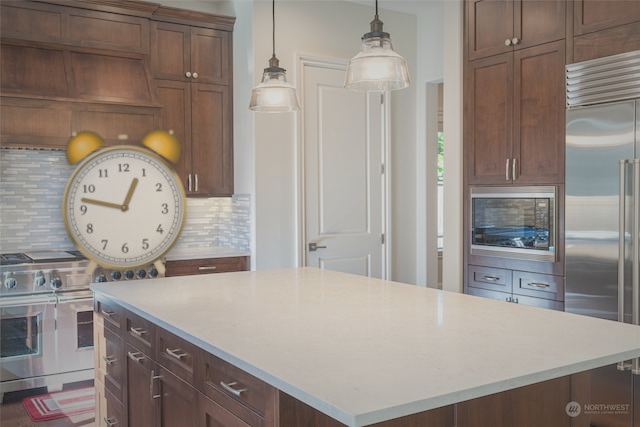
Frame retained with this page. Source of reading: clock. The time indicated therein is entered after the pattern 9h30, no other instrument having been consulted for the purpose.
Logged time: 12h47
